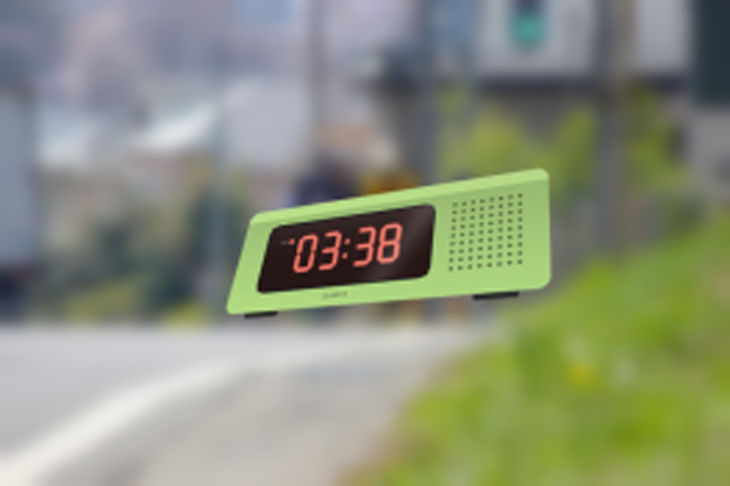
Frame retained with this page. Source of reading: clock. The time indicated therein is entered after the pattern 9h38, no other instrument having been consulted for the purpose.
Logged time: 3h38
